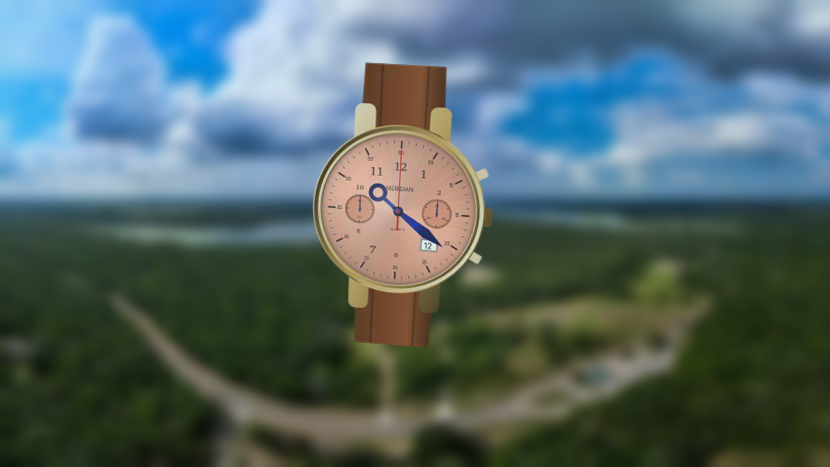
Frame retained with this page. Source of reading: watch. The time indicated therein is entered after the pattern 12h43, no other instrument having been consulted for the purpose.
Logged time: 10h21
